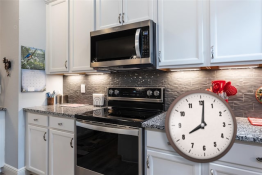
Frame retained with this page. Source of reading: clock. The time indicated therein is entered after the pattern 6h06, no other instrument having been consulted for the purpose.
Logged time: 8h01
